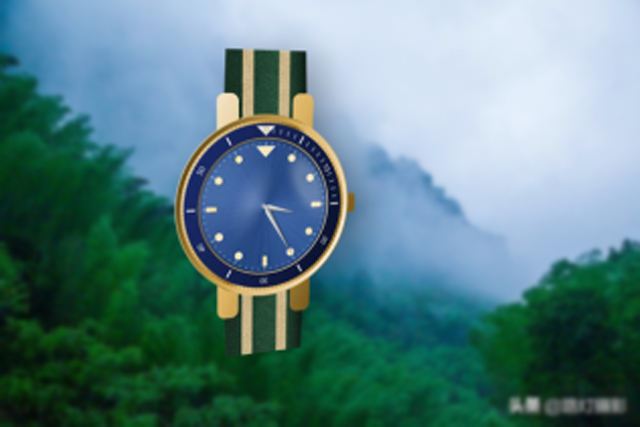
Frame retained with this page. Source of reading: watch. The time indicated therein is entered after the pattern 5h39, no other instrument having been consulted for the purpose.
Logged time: 3h25
